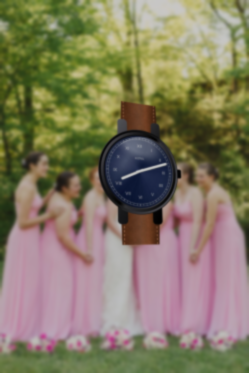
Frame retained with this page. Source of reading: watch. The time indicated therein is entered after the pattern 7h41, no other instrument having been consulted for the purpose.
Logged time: 8h12
